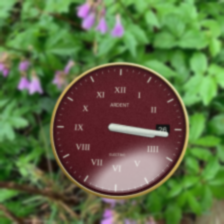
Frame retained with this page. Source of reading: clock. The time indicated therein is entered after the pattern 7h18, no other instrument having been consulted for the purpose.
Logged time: 3h16
